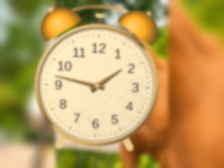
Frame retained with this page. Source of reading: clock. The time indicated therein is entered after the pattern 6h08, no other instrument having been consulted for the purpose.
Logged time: 1h47
